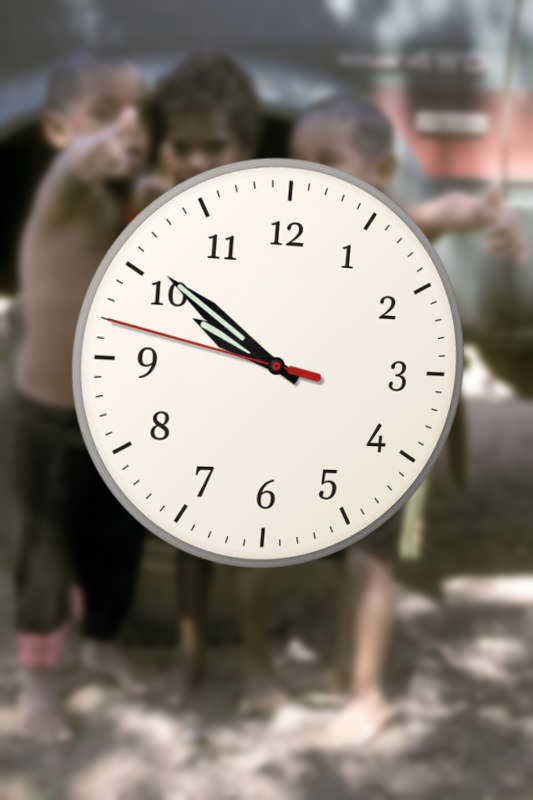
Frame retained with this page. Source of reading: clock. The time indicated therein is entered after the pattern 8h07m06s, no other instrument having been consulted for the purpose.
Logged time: 9h50m47s
